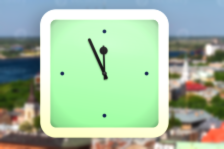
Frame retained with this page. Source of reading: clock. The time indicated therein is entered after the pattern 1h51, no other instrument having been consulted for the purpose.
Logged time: 11h56
